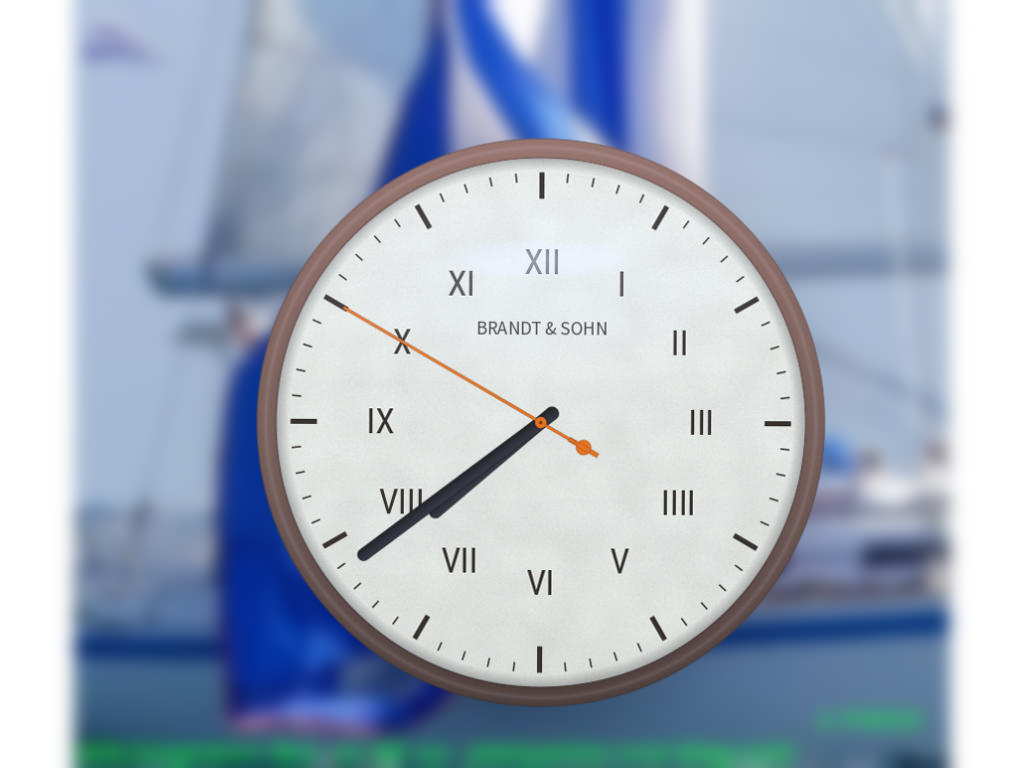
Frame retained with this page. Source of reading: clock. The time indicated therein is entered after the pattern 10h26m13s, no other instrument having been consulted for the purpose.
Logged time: 7h38m50s
